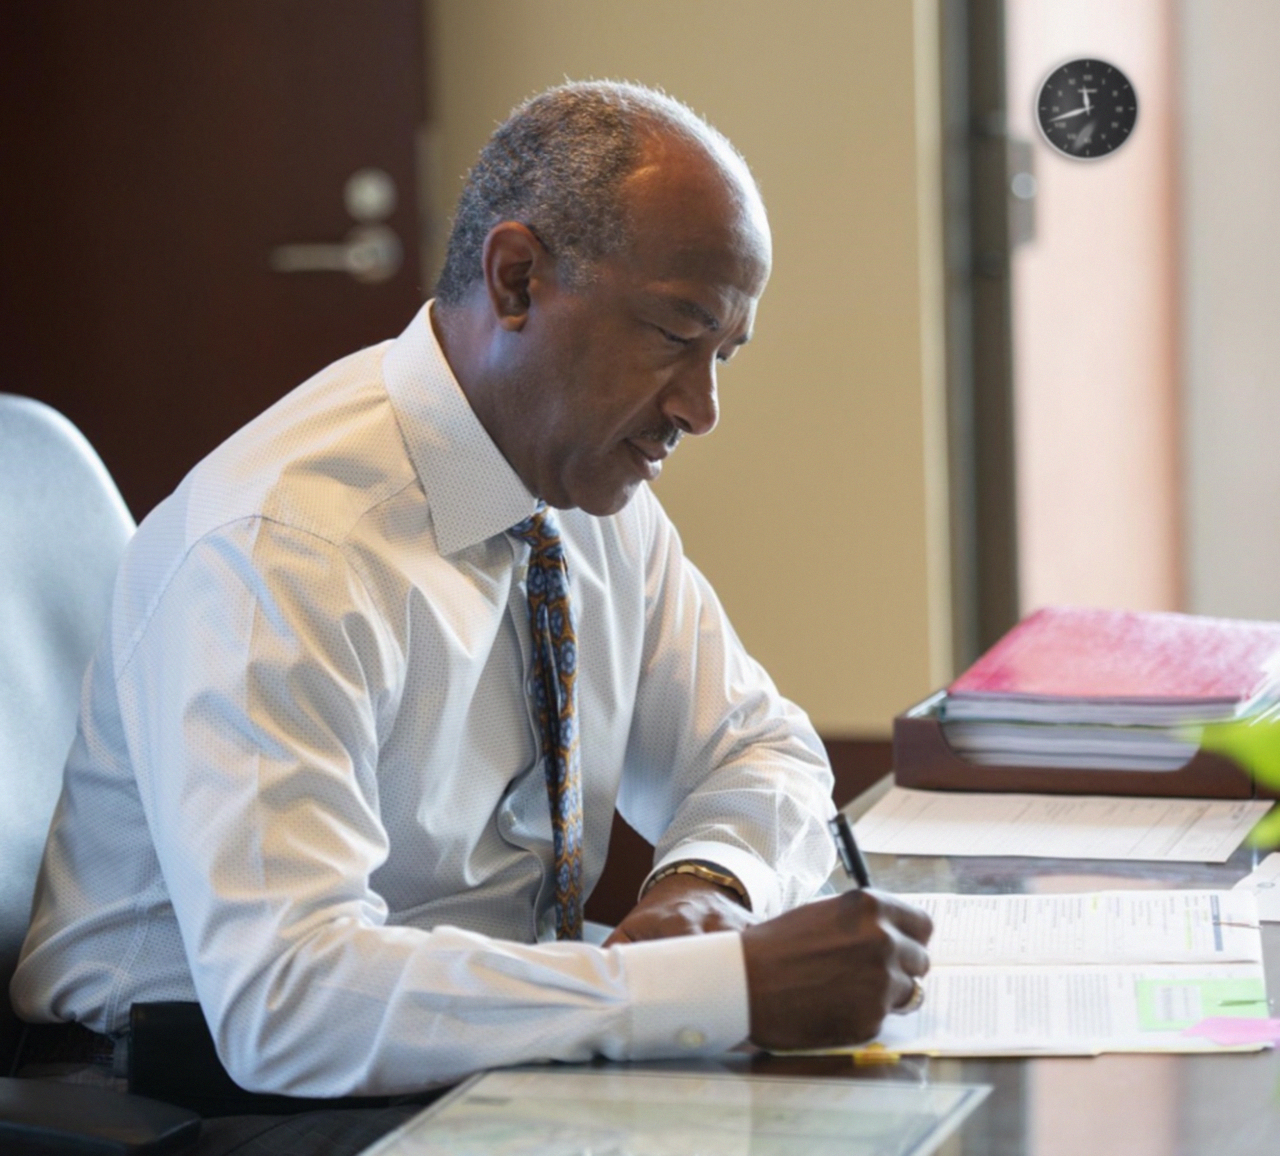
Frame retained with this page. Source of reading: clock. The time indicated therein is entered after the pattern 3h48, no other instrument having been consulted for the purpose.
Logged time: 11h42
